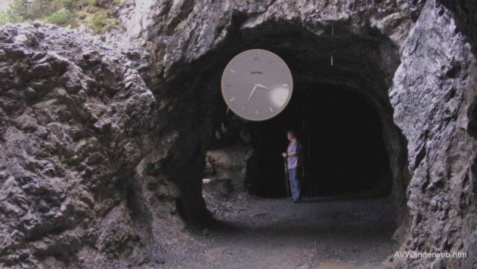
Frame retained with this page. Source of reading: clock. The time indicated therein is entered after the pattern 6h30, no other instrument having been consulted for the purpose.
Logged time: 3h35
